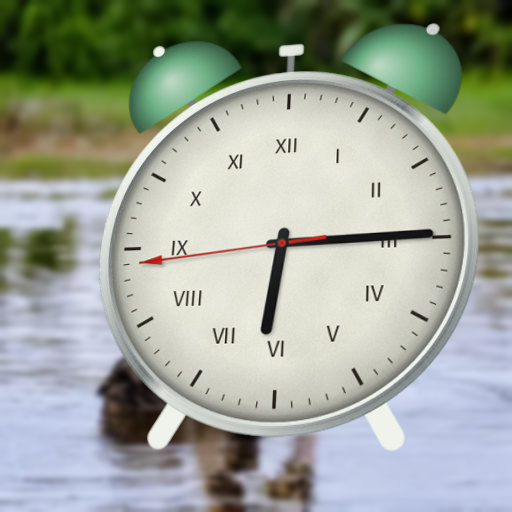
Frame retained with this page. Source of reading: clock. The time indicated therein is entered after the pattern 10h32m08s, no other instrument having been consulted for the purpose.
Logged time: 6h14m44s
